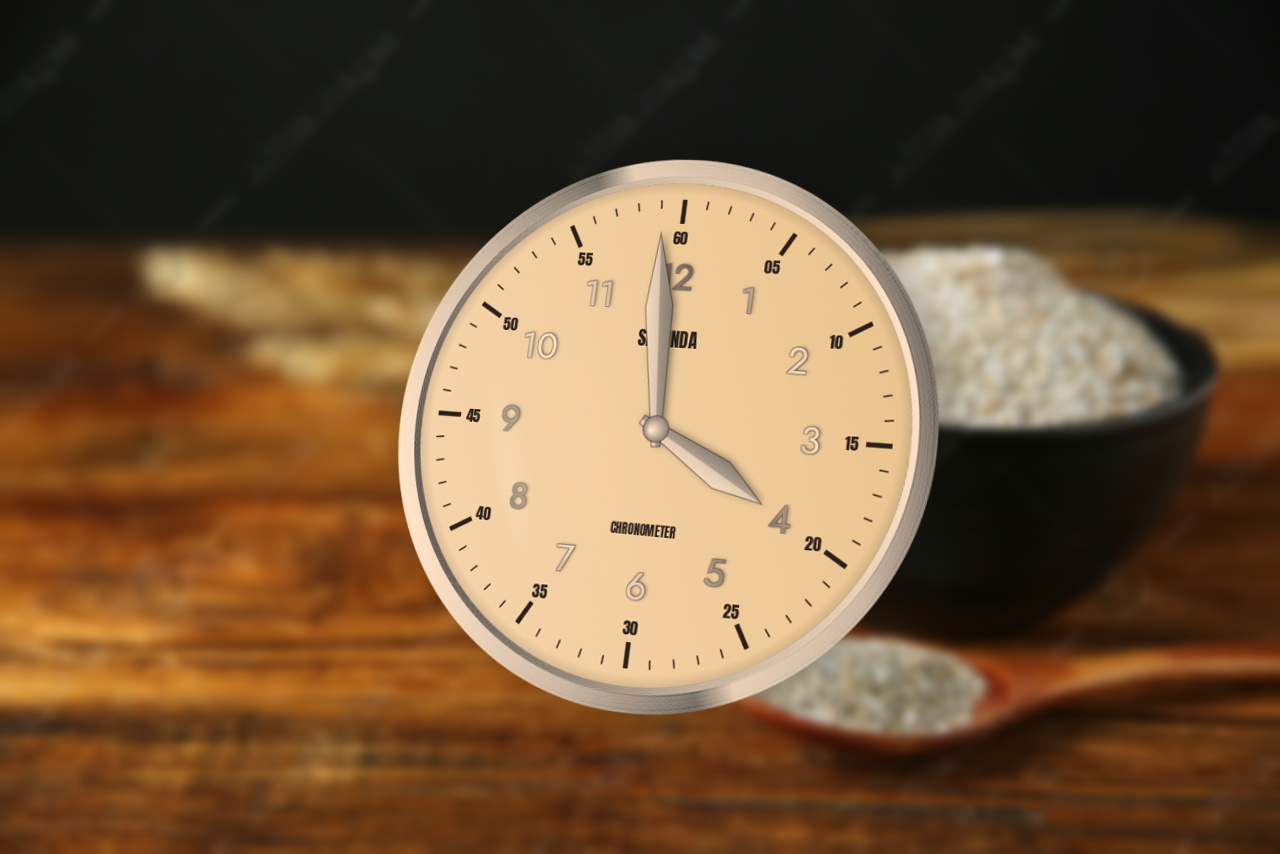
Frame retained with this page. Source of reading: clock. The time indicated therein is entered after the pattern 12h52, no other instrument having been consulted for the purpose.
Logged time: 3h59
